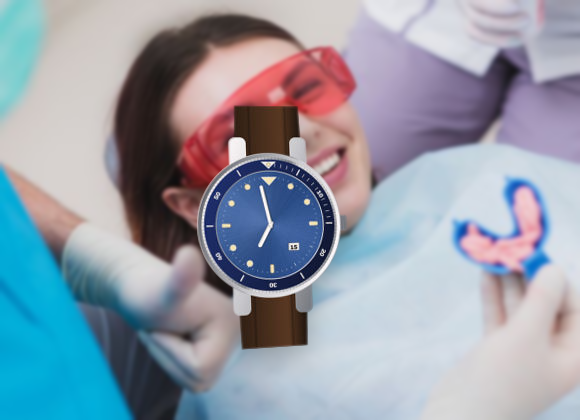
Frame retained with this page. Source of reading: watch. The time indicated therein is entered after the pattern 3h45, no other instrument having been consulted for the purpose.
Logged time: 6h58
